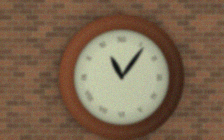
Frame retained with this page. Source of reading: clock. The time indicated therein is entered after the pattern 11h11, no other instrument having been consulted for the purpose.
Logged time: 11h06
